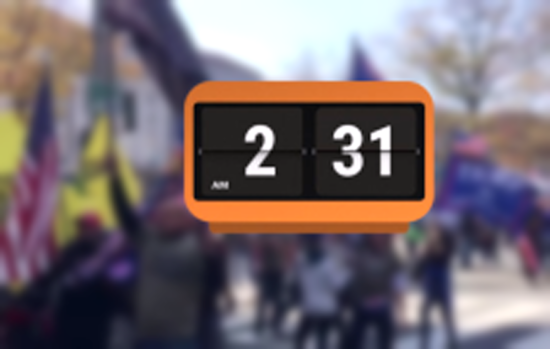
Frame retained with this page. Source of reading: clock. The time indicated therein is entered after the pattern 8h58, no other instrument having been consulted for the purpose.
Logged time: 2h31
